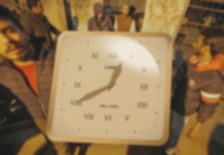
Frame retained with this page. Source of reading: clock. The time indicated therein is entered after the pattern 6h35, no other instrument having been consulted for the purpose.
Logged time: 12h40
